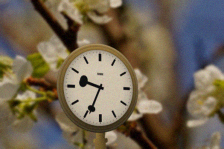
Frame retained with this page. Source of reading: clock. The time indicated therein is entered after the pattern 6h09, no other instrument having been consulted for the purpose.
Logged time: 9h34
